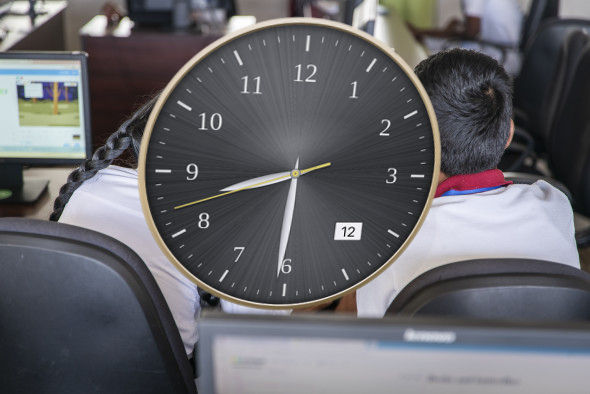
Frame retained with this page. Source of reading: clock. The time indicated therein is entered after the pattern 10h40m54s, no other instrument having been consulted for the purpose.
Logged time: 8h30m42s
